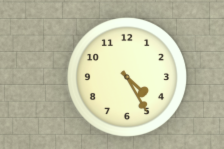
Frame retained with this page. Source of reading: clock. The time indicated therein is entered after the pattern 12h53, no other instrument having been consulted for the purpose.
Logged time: 4h25
